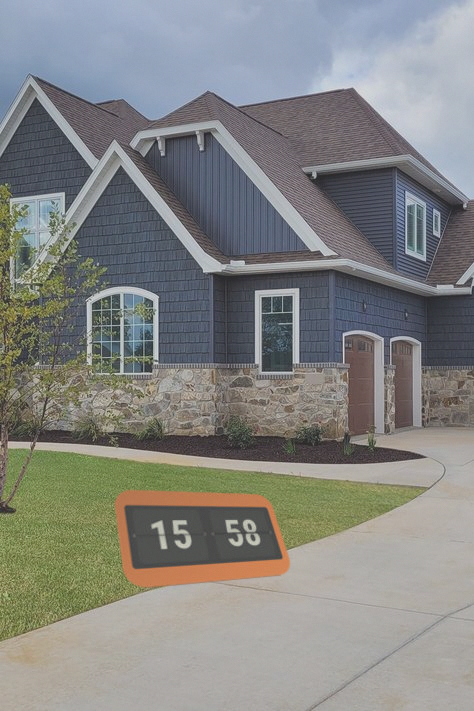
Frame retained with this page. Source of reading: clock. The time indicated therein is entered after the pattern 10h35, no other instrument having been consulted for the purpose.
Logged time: 15h58
